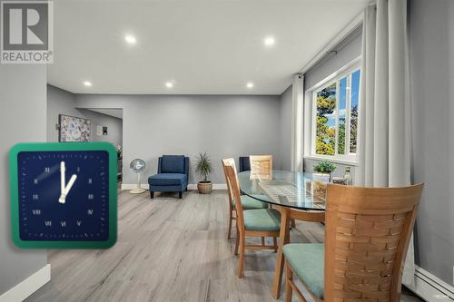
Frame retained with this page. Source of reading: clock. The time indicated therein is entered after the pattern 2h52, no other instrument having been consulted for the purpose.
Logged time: 1h00
